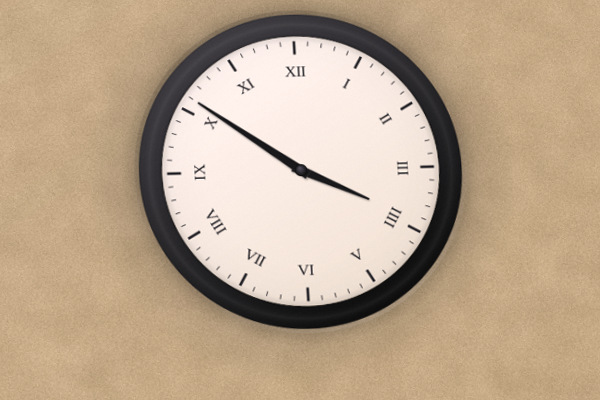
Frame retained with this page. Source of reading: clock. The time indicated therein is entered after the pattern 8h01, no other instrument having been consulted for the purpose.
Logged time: 3h51
